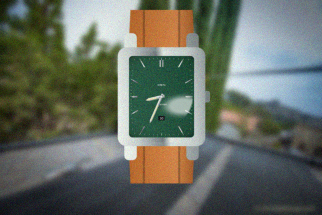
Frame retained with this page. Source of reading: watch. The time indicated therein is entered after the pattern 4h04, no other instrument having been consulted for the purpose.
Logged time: 8h34
